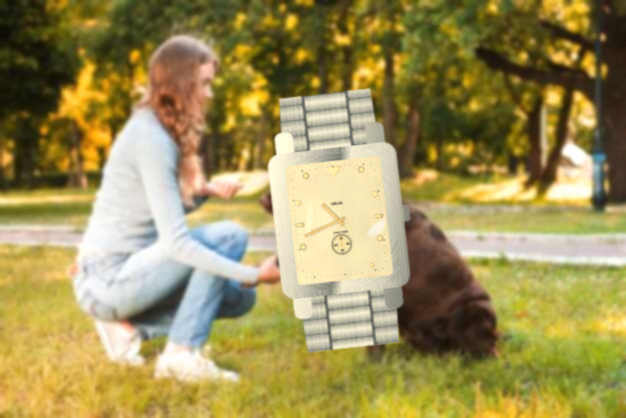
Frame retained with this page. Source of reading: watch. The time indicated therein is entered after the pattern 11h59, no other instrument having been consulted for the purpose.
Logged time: 10h42
